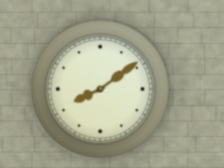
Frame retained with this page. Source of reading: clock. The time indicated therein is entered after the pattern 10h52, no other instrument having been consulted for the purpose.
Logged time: 8h09
